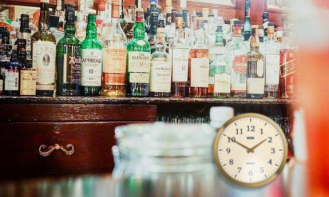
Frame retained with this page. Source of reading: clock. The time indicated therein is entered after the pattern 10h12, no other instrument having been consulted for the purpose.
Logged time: 1h50
